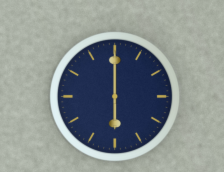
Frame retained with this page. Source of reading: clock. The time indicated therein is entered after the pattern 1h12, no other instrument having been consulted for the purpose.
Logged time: 6h00
